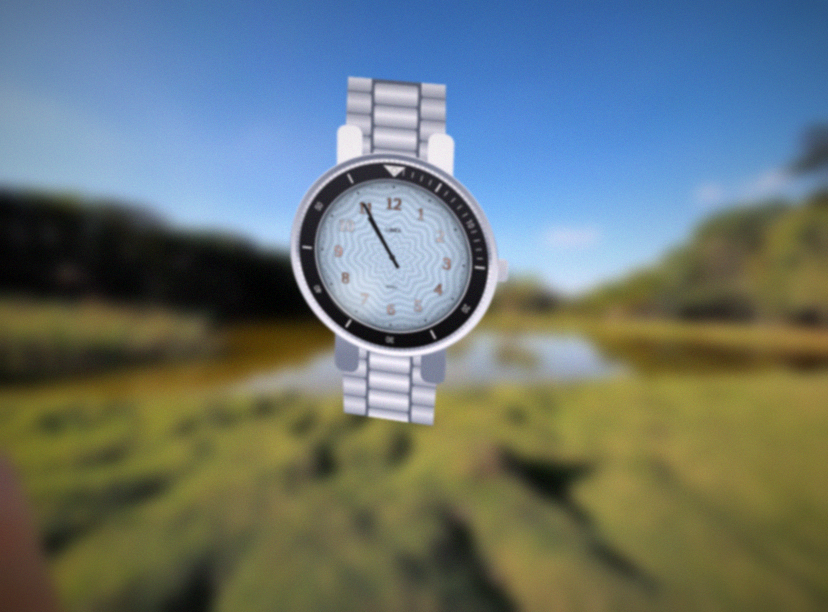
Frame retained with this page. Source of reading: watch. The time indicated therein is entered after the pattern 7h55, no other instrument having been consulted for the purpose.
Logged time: 10h55
